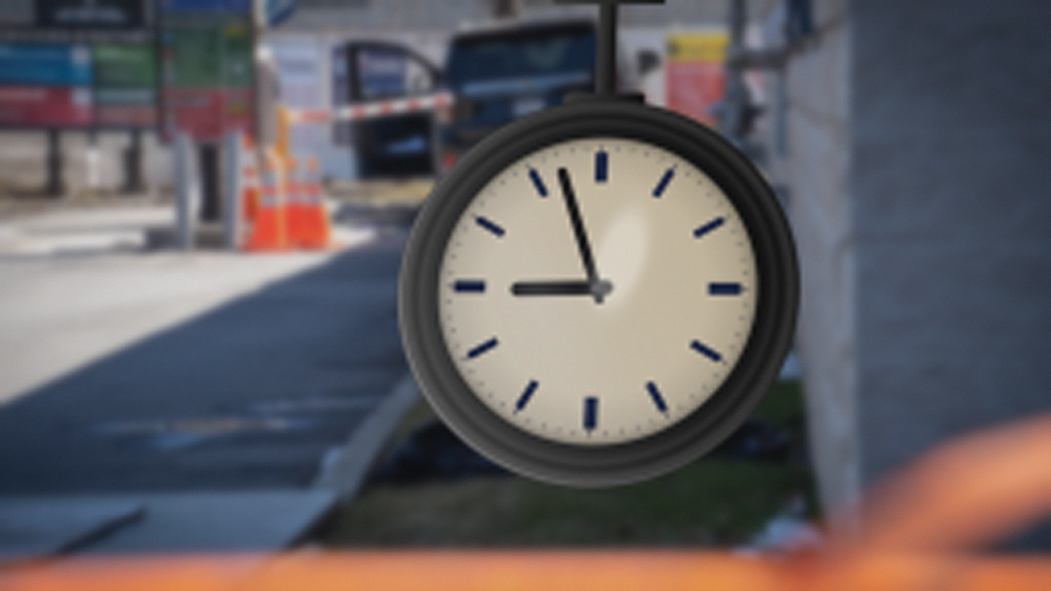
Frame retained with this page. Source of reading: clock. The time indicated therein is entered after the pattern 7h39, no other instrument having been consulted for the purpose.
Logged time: 8h57
